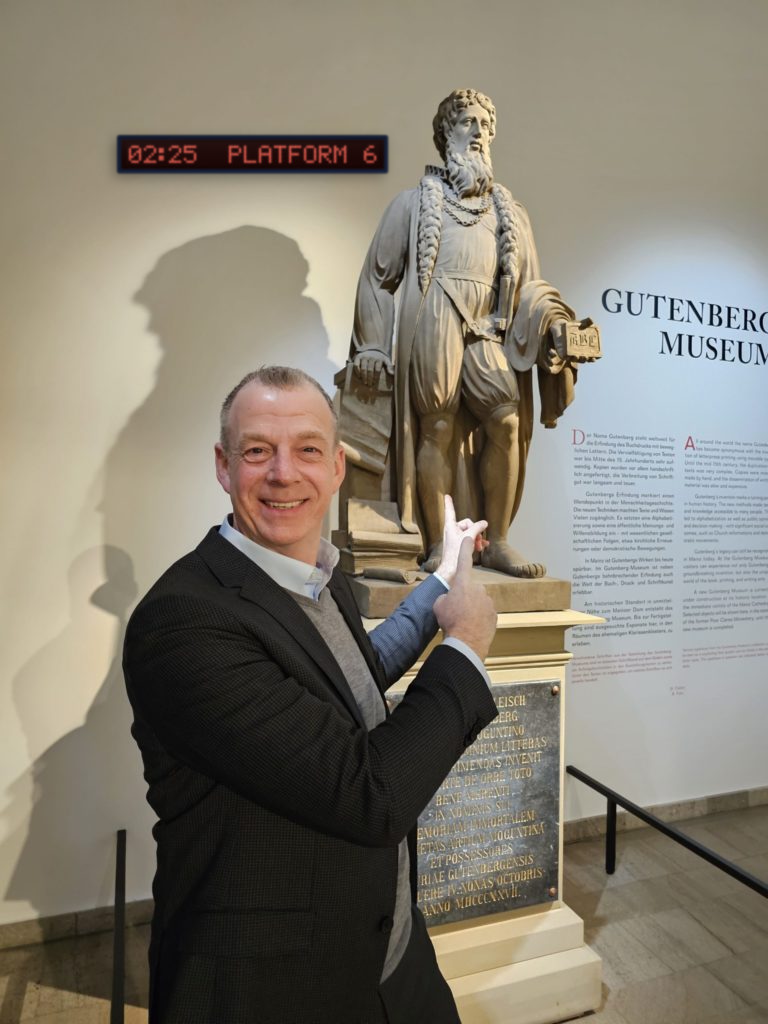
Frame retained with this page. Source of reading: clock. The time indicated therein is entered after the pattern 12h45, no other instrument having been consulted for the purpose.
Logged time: 2h25
